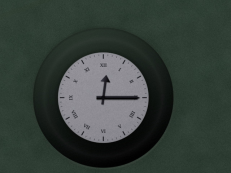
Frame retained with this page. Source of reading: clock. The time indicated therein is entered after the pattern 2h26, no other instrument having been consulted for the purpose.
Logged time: 12h15
